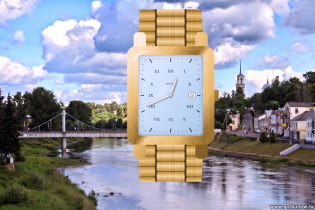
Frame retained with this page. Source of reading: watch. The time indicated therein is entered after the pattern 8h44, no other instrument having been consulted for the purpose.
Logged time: 12h41
